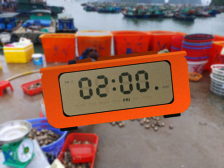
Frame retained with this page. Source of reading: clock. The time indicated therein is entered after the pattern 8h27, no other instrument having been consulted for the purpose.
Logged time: 2h00
